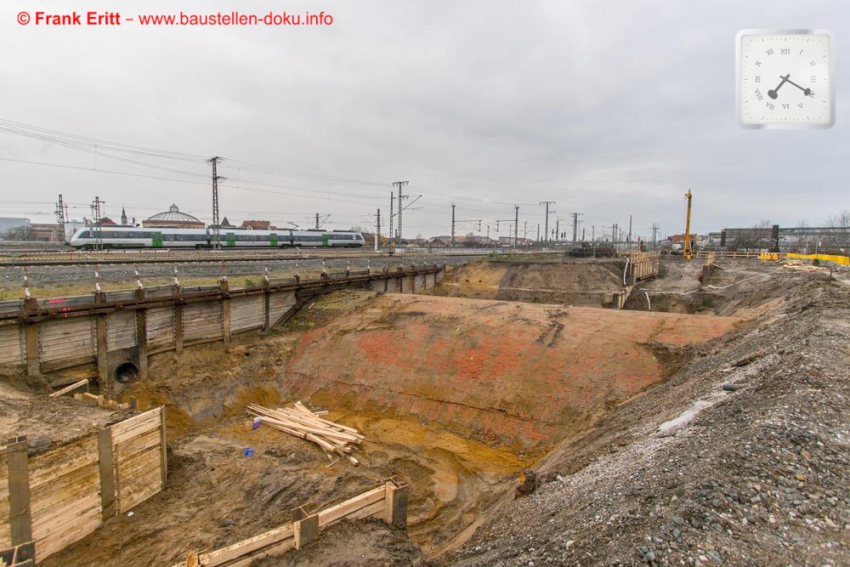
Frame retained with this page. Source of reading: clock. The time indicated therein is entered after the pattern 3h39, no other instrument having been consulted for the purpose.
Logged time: 7h20
